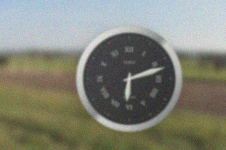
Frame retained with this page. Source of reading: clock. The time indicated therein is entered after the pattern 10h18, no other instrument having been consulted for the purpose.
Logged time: 6h12
